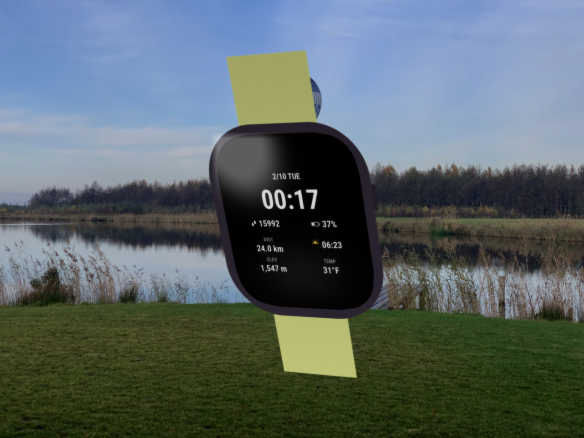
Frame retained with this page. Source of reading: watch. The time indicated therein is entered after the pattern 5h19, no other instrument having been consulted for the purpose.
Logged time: 0h17
